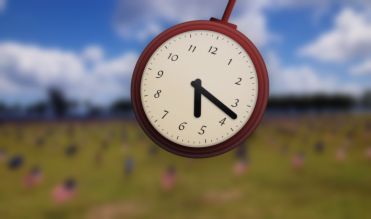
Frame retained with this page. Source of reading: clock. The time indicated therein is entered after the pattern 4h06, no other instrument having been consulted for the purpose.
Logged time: 5h18
